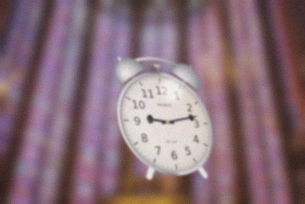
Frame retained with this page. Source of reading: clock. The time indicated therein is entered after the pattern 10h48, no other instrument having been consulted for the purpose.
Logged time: 9h13
